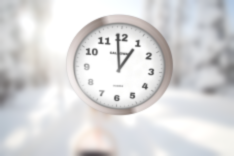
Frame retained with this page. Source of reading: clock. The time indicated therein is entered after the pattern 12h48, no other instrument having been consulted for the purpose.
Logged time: 12h59
